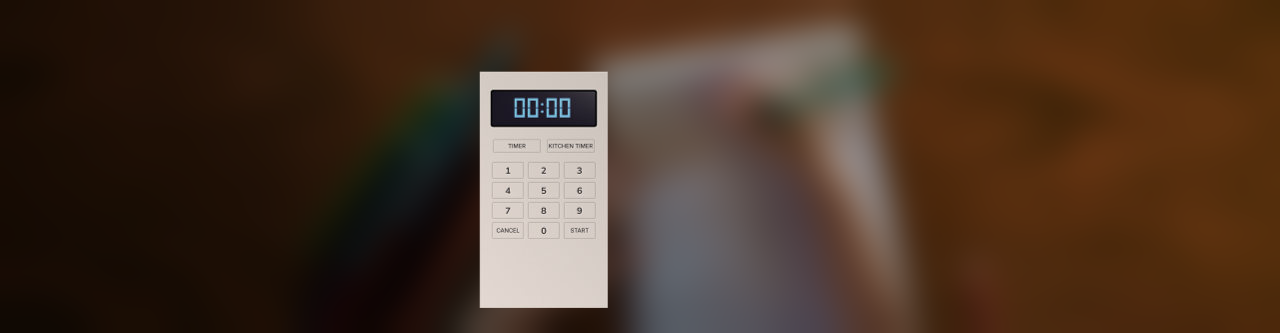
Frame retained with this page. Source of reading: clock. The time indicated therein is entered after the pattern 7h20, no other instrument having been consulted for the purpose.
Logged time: 0h00
